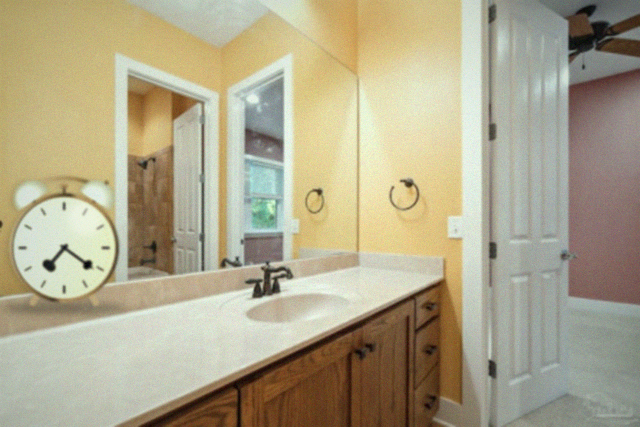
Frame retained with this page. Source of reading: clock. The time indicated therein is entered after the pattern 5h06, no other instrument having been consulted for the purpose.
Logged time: 7h21
